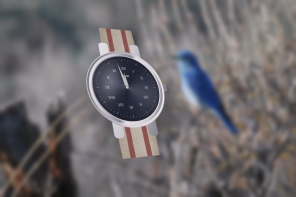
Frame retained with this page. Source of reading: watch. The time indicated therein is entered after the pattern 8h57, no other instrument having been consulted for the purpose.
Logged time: 11h58
